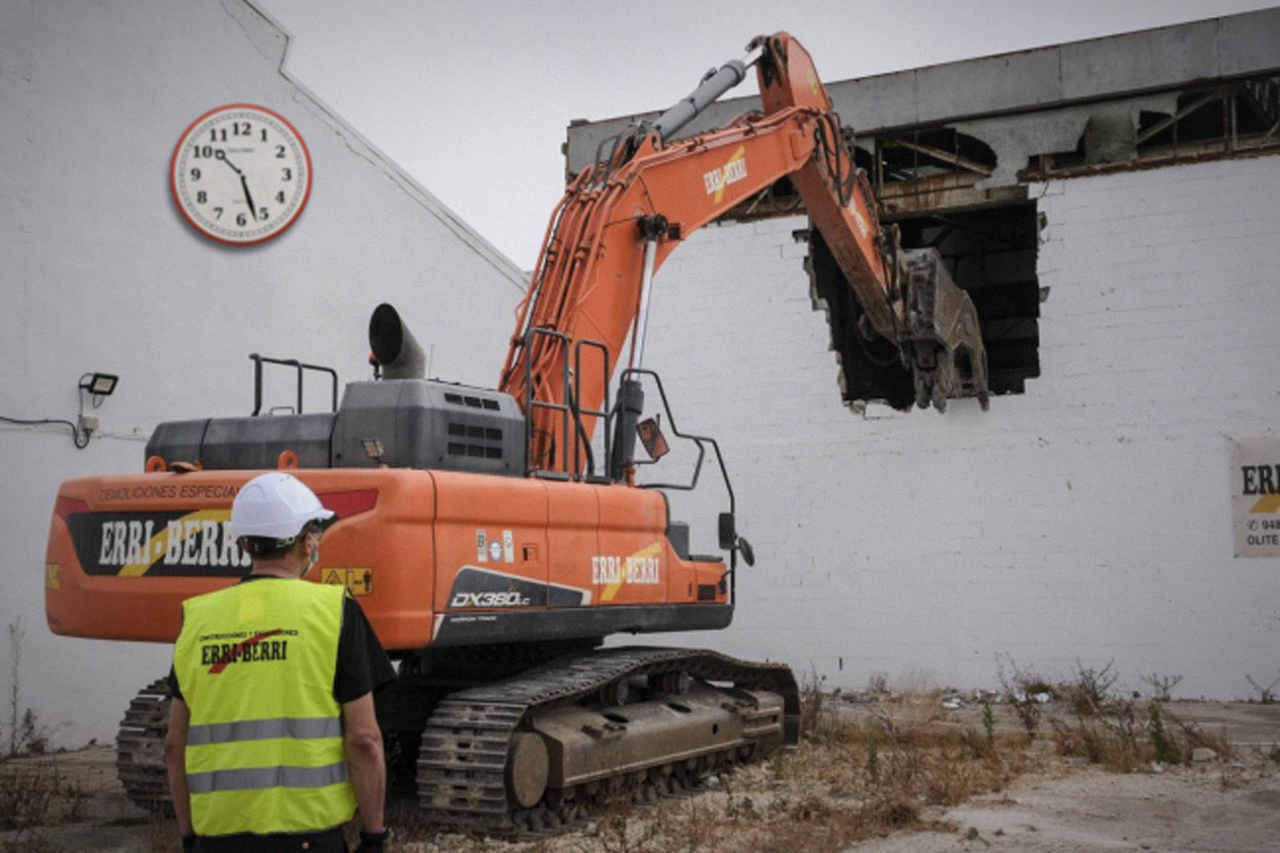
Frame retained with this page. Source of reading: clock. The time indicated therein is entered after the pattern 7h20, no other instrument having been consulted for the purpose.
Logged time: 10h27
